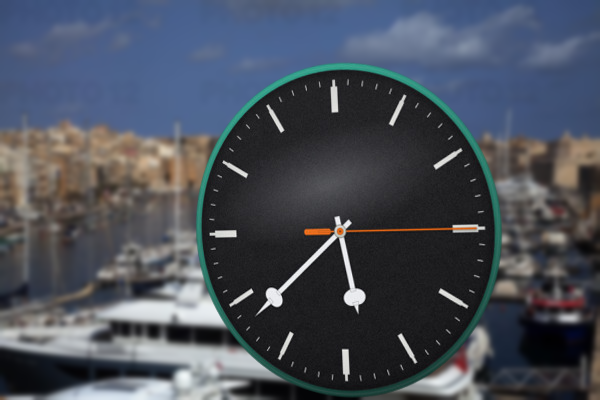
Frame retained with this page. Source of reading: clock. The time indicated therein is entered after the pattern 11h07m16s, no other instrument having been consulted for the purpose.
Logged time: 5h38m15s
